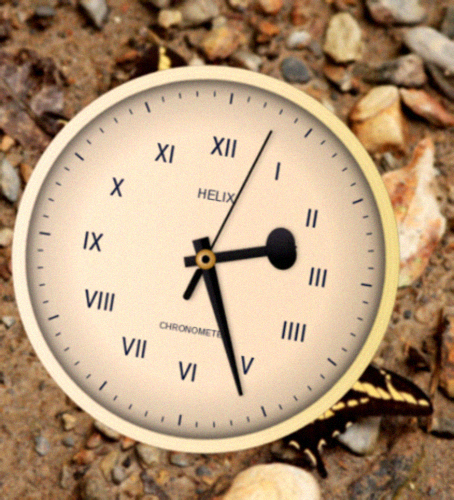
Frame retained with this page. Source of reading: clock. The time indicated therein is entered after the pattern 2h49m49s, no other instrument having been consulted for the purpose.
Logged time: 2h26m03s
